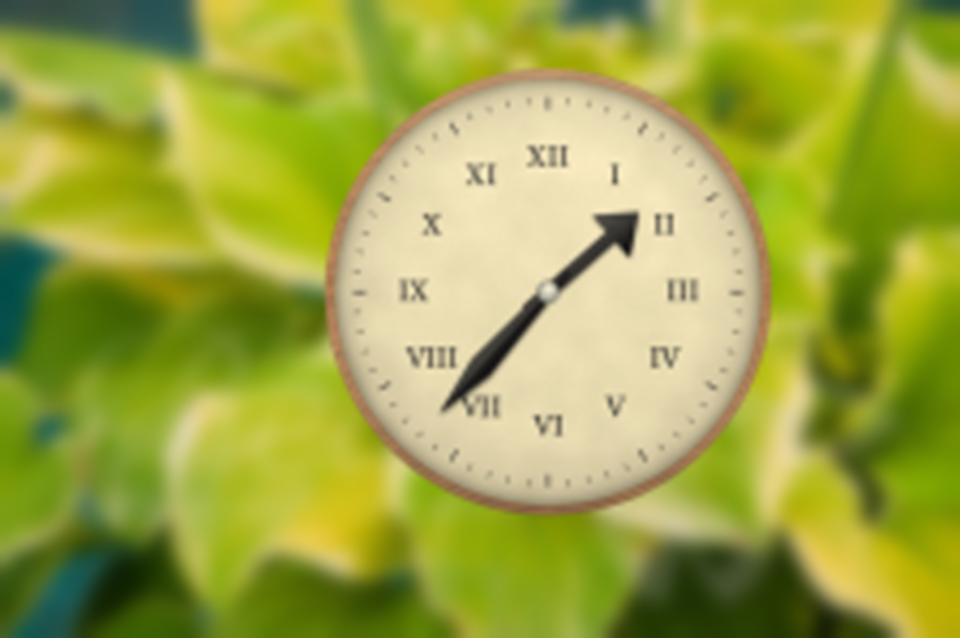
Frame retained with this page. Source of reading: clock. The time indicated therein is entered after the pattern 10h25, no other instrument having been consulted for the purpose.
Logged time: 1h37
